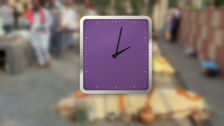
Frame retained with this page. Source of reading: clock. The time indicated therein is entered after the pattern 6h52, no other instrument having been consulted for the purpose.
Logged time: 2h02
